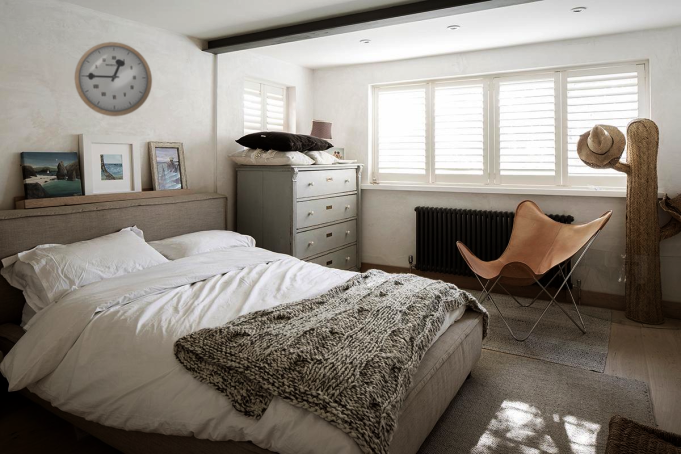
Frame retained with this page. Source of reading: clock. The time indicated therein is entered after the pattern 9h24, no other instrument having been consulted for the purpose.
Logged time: 12h45
